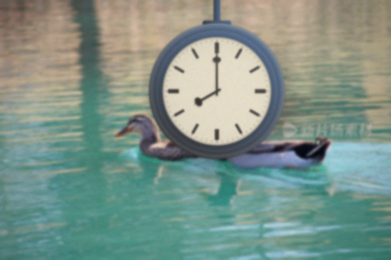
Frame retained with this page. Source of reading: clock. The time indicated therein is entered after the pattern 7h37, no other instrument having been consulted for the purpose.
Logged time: 8h00
